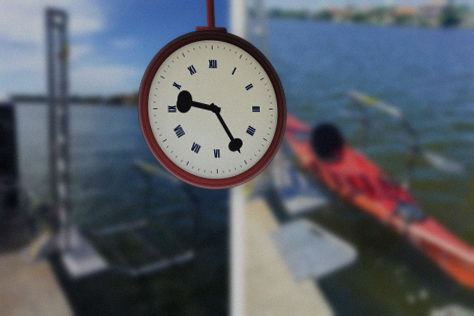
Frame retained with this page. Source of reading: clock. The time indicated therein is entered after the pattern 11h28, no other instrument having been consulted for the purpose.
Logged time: 9h25
